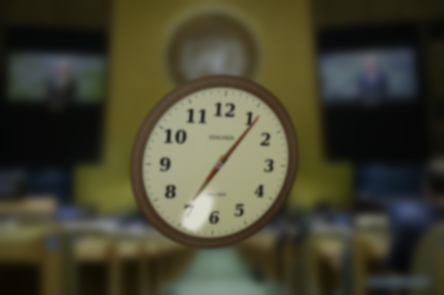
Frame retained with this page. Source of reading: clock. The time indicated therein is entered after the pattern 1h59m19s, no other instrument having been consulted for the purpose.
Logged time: 7h06m06s
